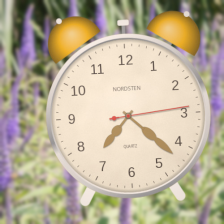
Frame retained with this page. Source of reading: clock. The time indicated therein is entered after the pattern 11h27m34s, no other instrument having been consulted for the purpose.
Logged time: 7h22m14s
